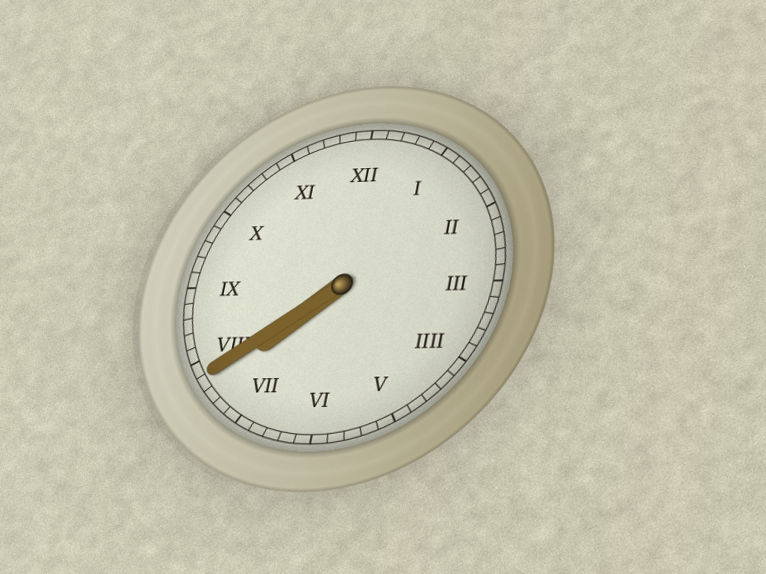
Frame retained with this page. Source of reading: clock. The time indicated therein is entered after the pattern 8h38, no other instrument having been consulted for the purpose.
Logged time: 7h39
